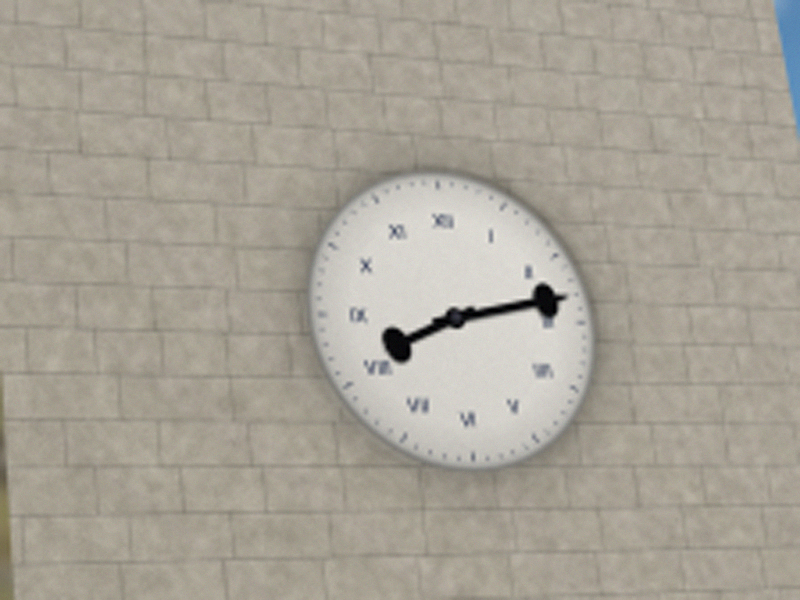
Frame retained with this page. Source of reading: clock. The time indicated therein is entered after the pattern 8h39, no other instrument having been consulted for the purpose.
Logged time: 8h13
